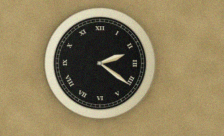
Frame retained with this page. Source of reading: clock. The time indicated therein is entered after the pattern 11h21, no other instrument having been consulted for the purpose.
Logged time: 2h21
